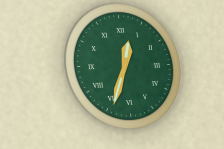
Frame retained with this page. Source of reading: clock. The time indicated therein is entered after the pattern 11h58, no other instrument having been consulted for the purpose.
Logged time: 12h34
